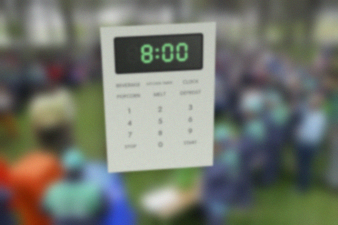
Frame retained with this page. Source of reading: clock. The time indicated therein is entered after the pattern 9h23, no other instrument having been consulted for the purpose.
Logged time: 8h00
